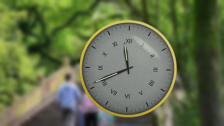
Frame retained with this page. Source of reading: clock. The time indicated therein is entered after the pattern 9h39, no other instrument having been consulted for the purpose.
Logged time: 11h41
